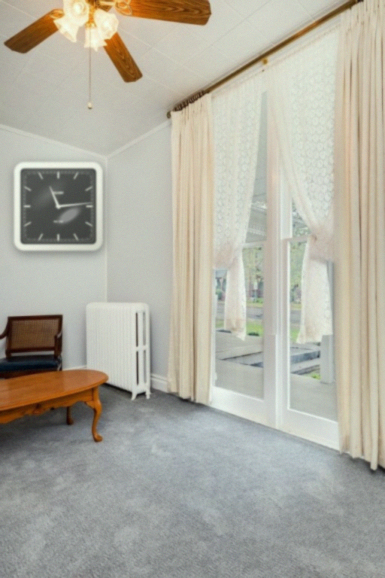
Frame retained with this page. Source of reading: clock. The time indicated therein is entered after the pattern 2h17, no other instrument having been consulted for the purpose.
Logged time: 11h14
